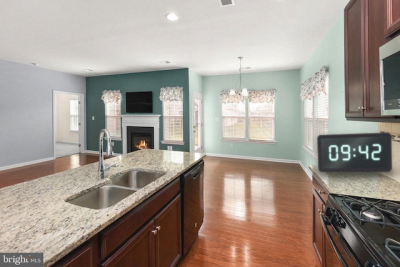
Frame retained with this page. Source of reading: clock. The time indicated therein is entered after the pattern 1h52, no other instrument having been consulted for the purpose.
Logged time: 9h42
